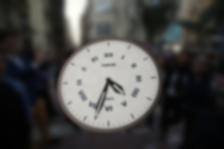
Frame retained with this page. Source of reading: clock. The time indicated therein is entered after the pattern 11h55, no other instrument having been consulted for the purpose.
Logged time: 4h33
